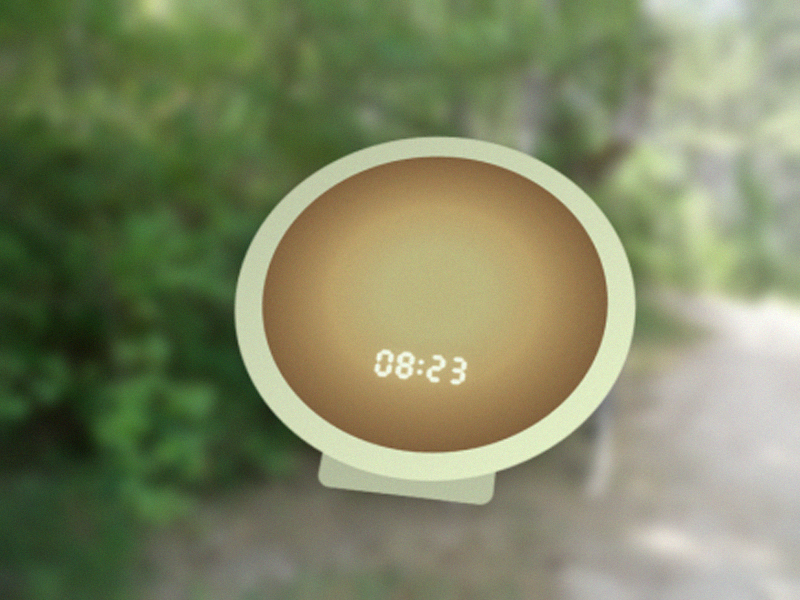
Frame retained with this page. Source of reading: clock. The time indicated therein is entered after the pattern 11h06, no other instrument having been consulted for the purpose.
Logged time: 8h23
